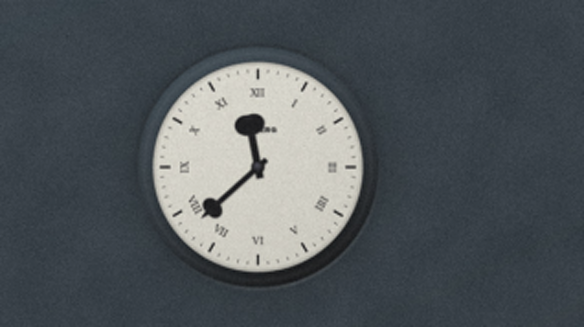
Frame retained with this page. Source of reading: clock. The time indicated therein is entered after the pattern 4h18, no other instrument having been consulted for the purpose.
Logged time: 11h38
